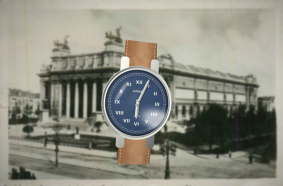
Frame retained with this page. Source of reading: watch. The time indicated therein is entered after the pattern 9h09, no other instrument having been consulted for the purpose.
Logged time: 6h04
